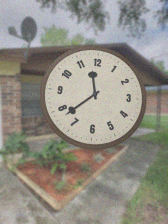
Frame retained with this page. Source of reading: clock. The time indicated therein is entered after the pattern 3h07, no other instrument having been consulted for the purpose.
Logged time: 11h38
